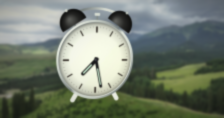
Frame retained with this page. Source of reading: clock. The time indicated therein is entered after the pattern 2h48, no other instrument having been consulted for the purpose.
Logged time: 7h28
